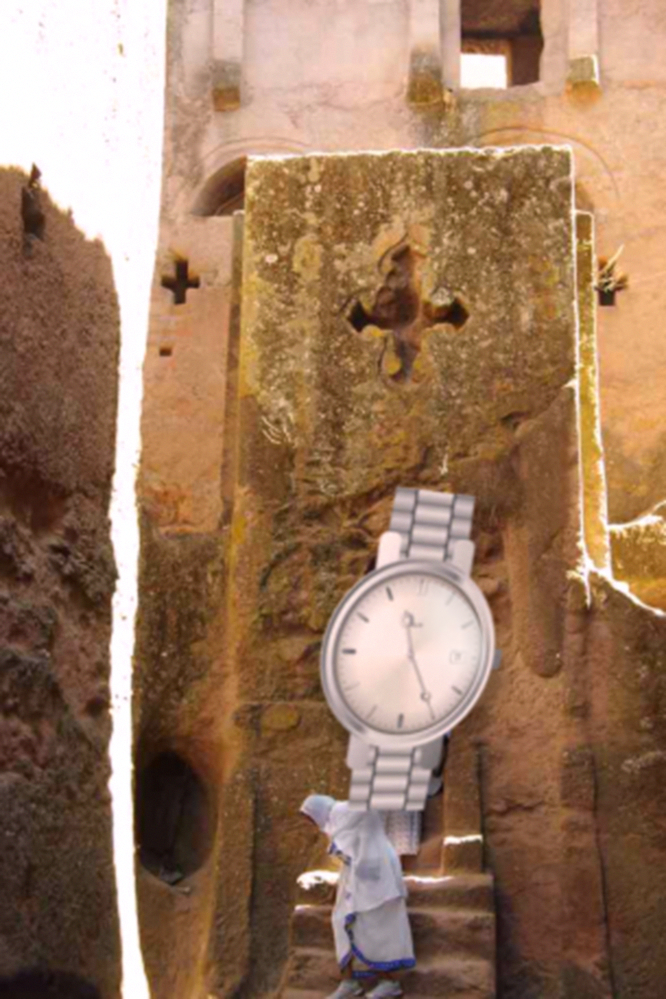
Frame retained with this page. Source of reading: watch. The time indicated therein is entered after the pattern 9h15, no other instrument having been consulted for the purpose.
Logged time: 11h25
